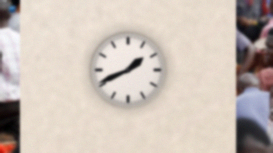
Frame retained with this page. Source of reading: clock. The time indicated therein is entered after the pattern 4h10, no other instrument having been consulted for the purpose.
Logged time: 1h41
